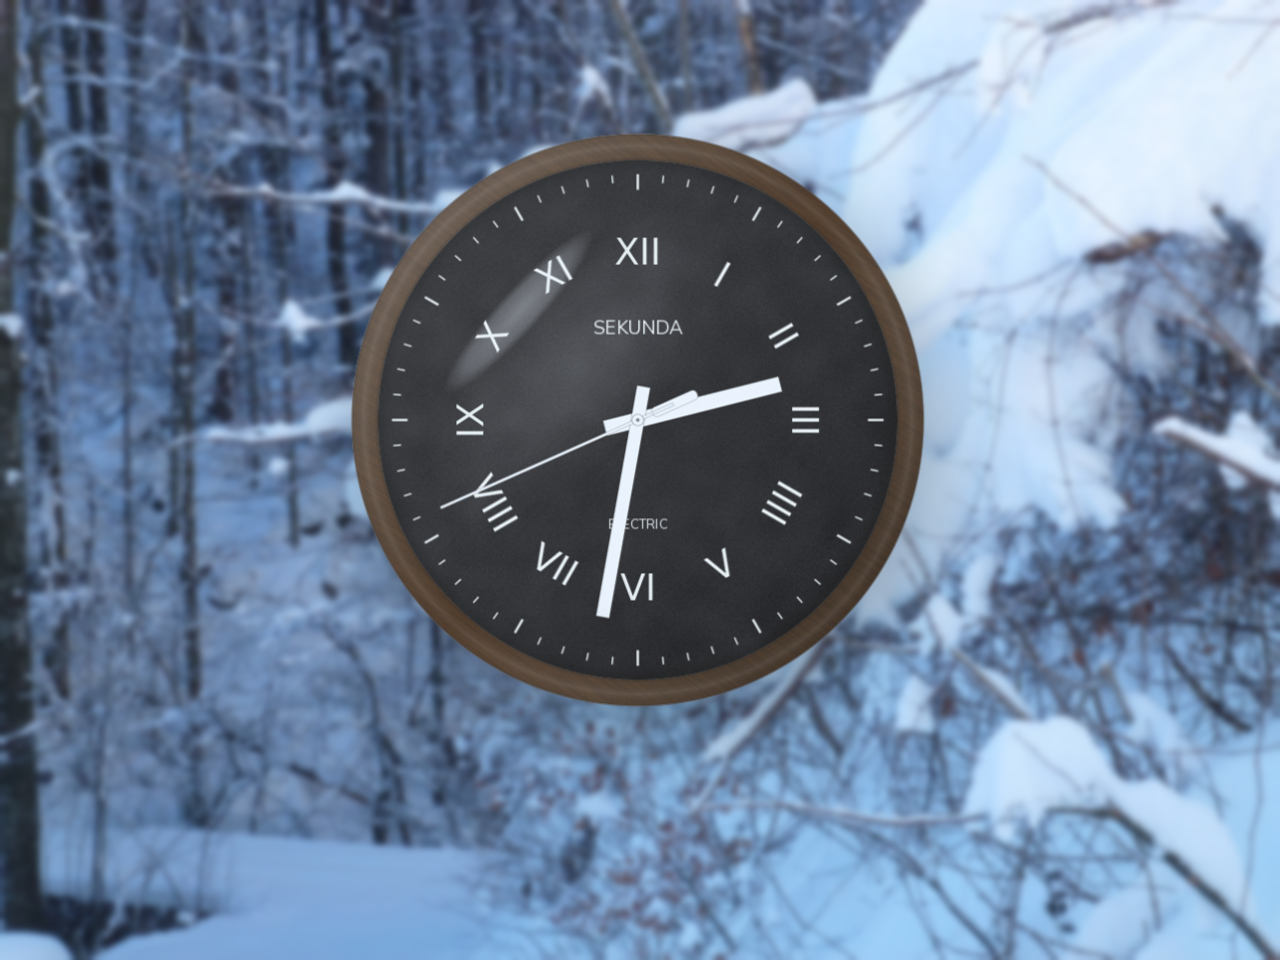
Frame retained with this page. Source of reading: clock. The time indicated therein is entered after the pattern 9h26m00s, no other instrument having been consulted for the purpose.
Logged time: 2h31m41s
